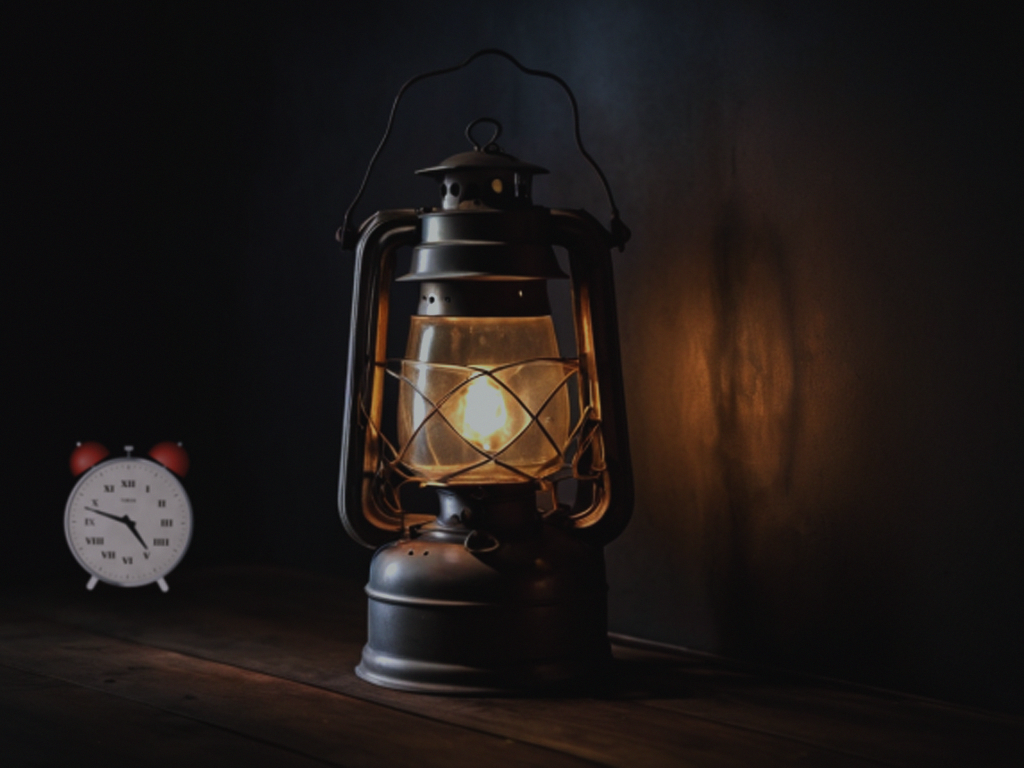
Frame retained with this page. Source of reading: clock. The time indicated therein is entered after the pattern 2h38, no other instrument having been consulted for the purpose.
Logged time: 4h48
